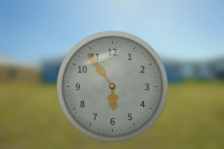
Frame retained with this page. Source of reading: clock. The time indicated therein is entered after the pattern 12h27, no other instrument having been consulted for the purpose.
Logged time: 5h54
